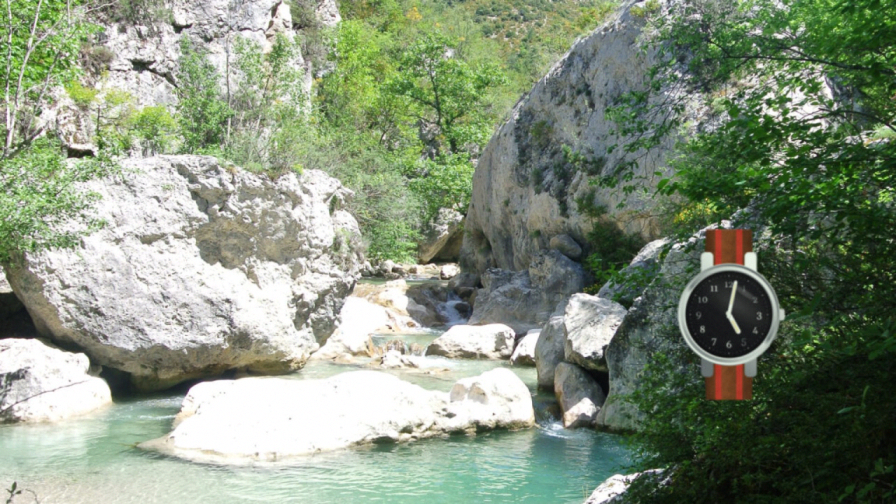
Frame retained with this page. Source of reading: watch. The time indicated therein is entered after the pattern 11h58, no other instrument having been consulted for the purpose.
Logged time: 5h02
